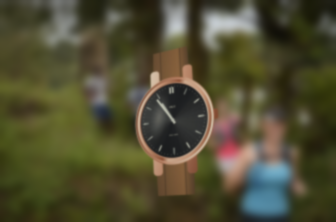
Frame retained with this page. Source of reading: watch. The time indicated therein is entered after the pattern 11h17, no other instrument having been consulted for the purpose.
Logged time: 10h54
